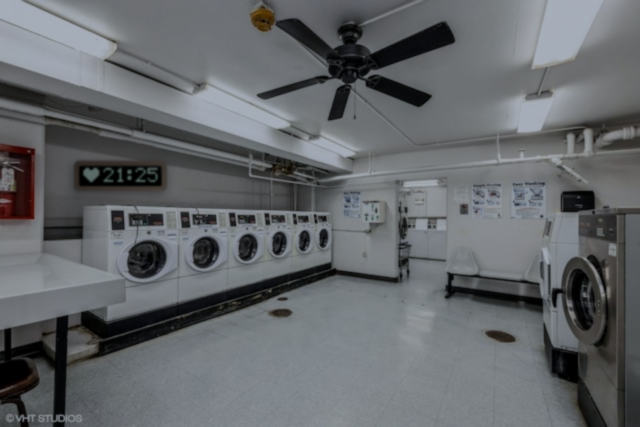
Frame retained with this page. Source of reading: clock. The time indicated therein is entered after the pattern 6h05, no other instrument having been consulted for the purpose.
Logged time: 21h25
